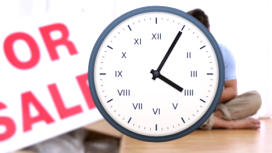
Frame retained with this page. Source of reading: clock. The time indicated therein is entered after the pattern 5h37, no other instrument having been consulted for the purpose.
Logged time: 4h05
